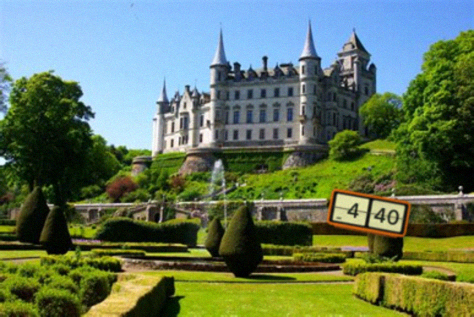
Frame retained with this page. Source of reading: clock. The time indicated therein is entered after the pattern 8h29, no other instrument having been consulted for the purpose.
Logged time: 4h40
